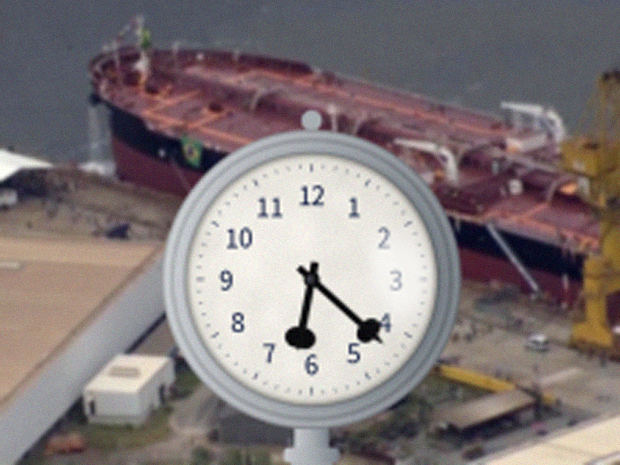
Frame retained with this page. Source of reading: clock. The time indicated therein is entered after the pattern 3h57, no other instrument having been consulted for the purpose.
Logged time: 6h22
